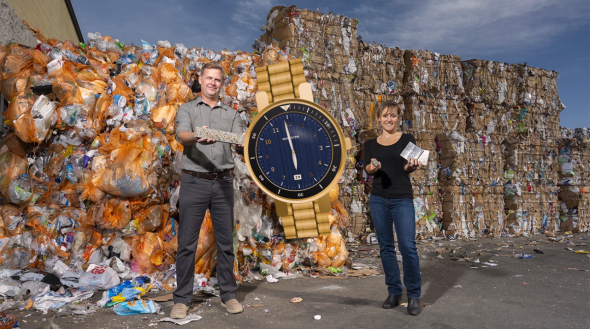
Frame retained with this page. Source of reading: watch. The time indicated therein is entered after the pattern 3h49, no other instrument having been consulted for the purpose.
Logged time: 5h59
